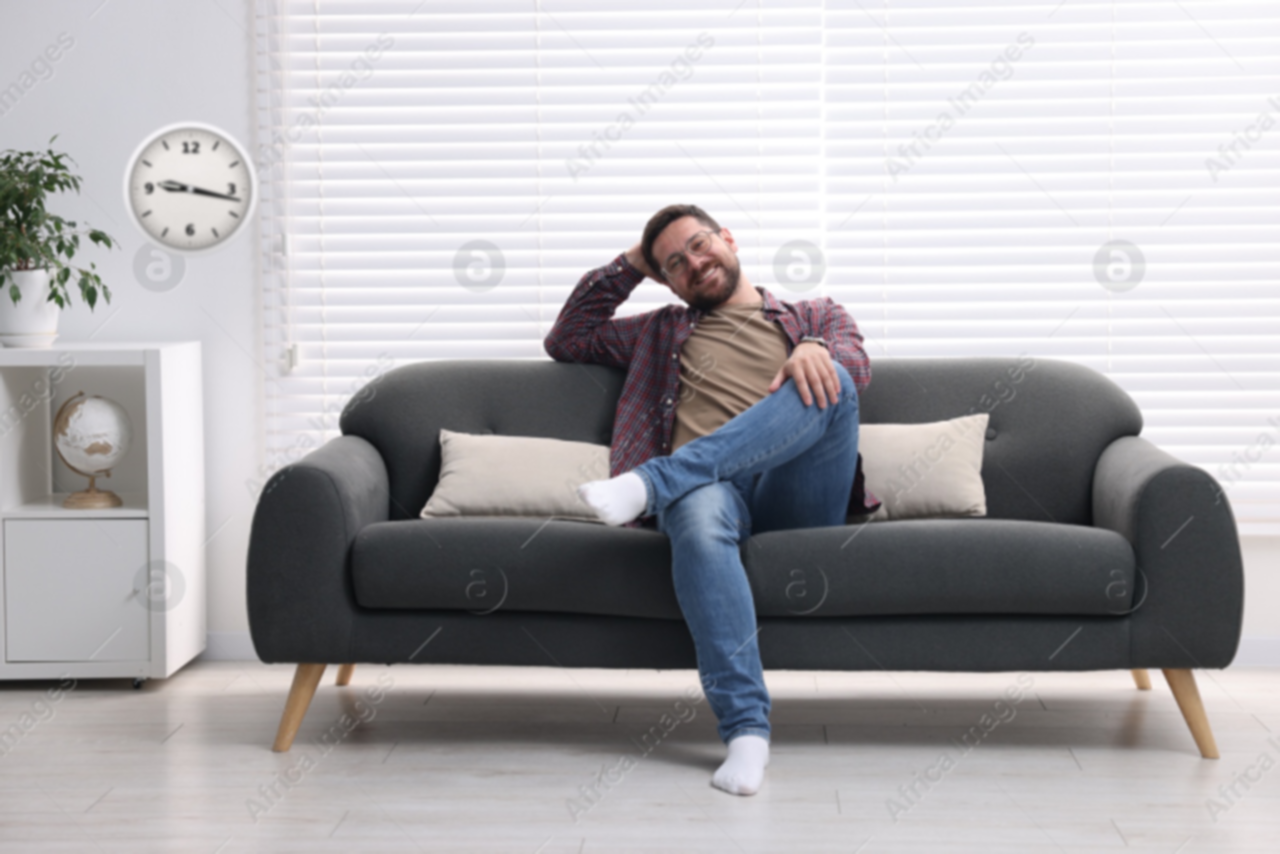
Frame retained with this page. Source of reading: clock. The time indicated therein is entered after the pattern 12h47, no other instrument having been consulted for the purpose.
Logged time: 9h17
